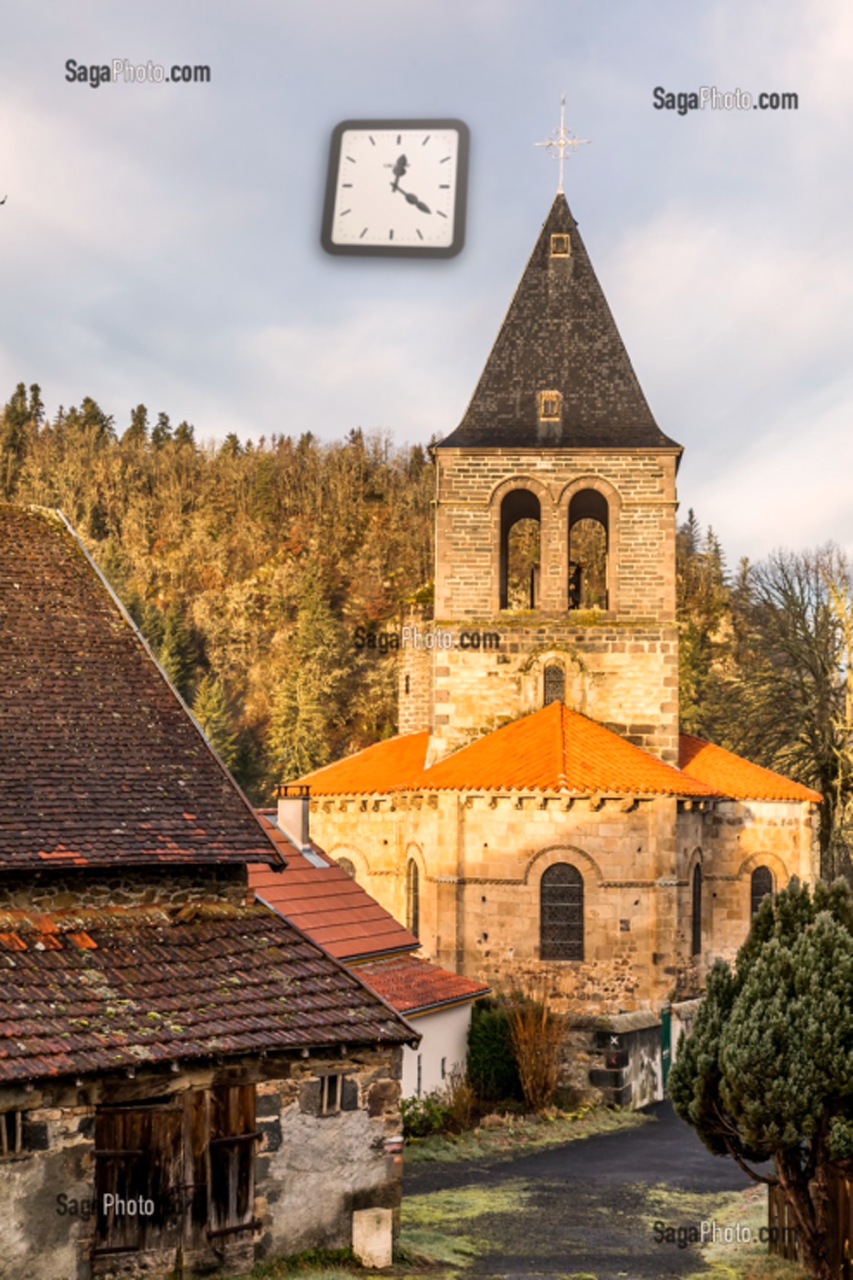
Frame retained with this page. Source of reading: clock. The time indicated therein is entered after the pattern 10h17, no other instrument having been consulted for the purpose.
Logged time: 12h21
